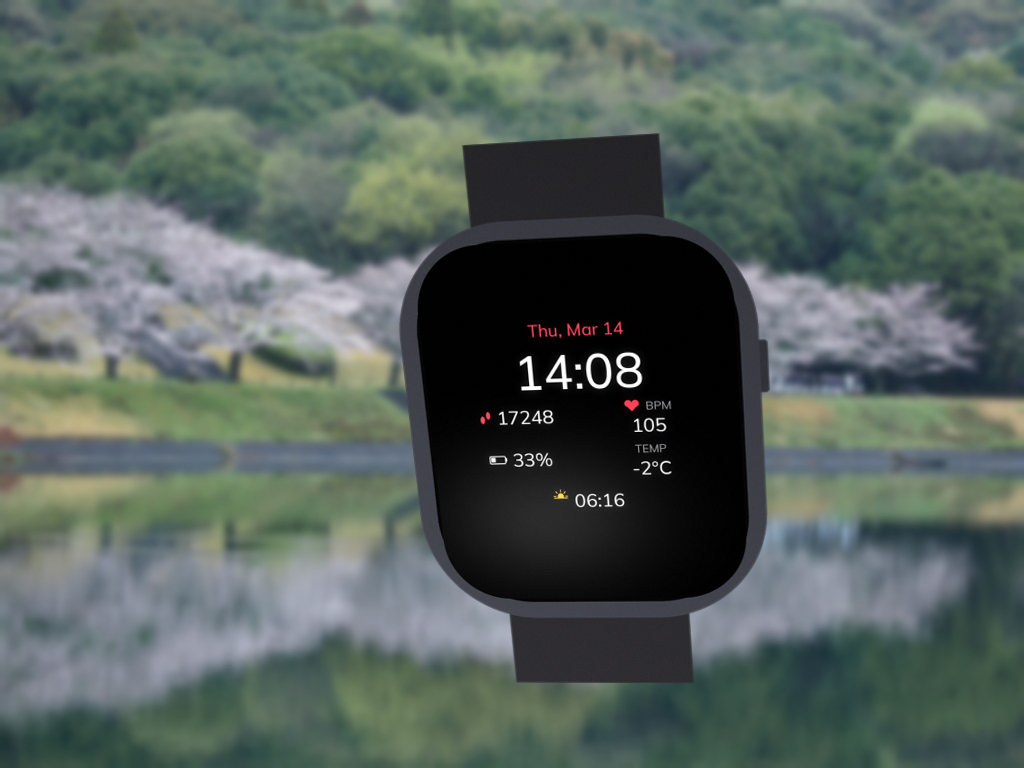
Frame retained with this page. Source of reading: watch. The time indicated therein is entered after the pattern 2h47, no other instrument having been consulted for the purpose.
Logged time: 14h08
